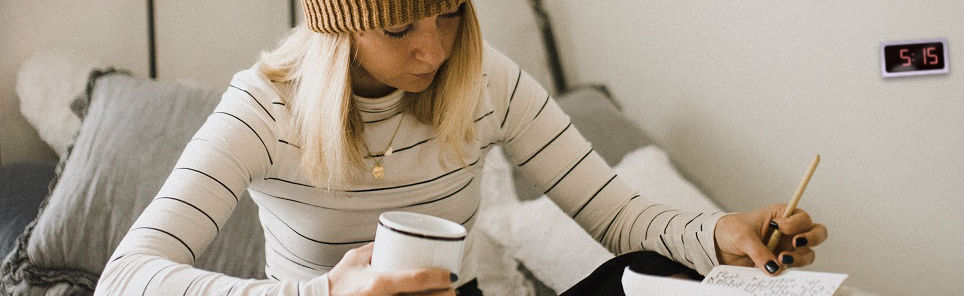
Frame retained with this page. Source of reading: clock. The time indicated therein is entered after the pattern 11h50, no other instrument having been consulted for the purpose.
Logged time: 5h15
